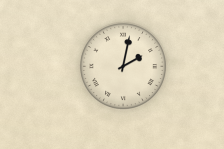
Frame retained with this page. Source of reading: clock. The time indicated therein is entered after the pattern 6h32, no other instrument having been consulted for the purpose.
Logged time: 2h02
